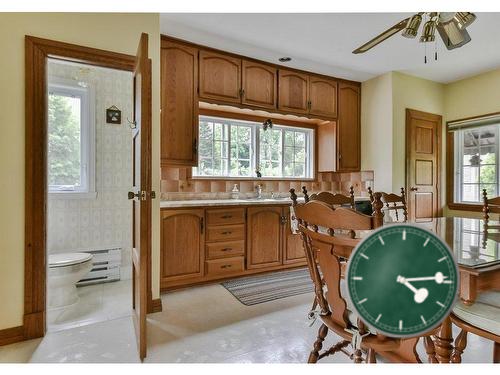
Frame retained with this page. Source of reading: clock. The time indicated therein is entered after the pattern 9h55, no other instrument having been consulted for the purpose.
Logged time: 4h14
